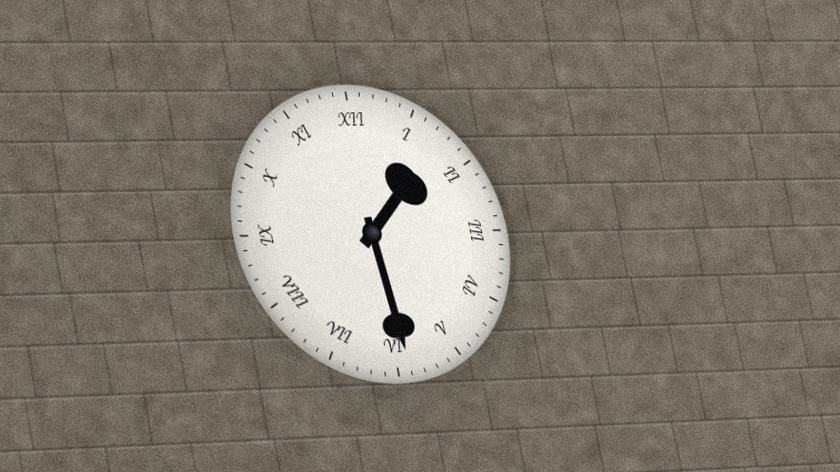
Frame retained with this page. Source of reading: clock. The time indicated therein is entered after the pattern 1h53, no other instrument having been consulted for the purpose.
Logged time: 1h29
